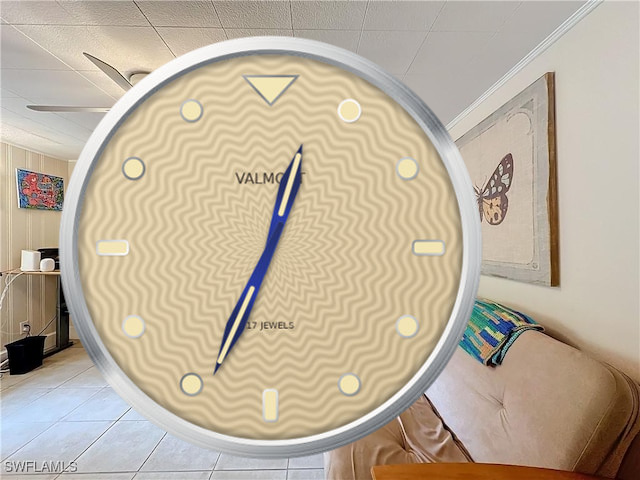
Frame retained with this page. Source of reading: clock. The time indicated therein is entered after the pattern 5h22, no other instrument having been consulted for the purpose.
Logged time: 12h34
